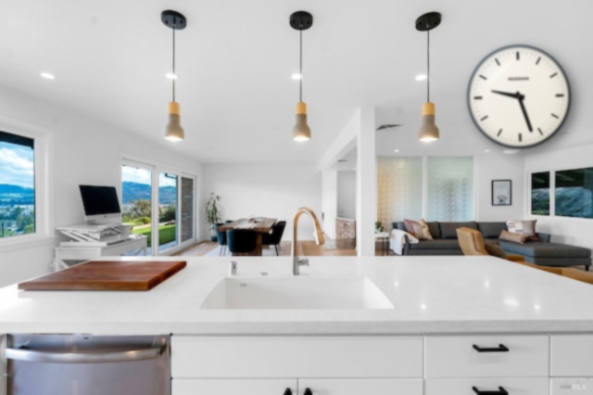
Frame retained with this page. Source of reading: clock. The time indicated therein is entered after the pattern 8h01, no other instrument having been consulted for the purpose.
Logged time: 9h27
